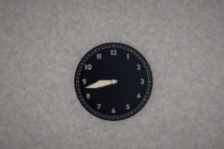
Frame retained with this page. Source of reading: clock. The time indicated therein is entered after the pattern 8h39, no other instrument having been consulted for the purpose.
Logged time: 8h43
